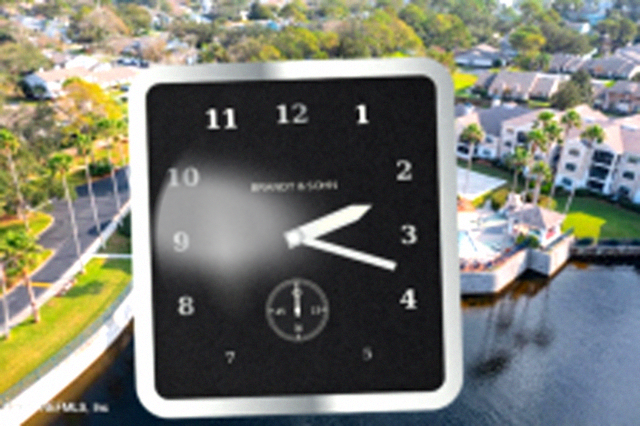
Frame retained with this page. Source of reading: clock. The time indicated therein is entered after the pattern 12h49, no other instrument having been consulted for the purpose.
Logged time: 2h18
